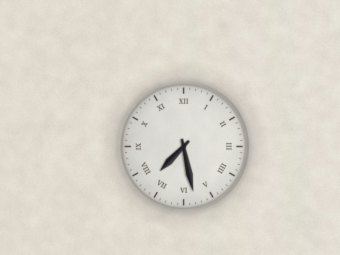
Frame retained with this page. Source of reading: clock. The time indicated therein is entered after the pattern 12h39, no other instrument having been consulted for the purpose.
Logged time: 7h28
